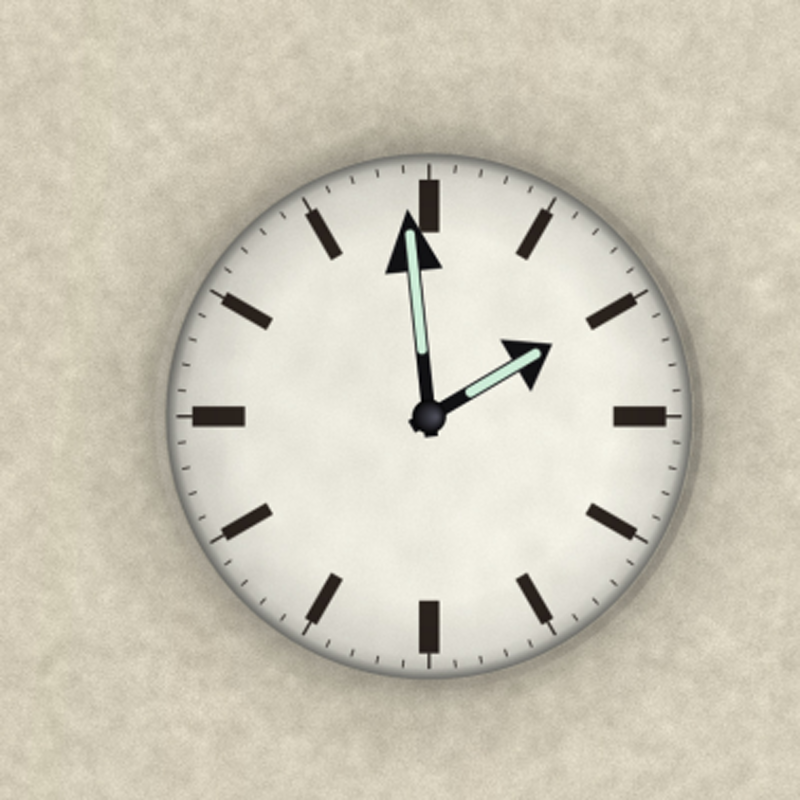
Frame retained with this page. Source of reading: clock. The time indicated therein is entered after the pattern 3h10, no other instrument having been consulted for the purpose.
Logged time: 1h59
